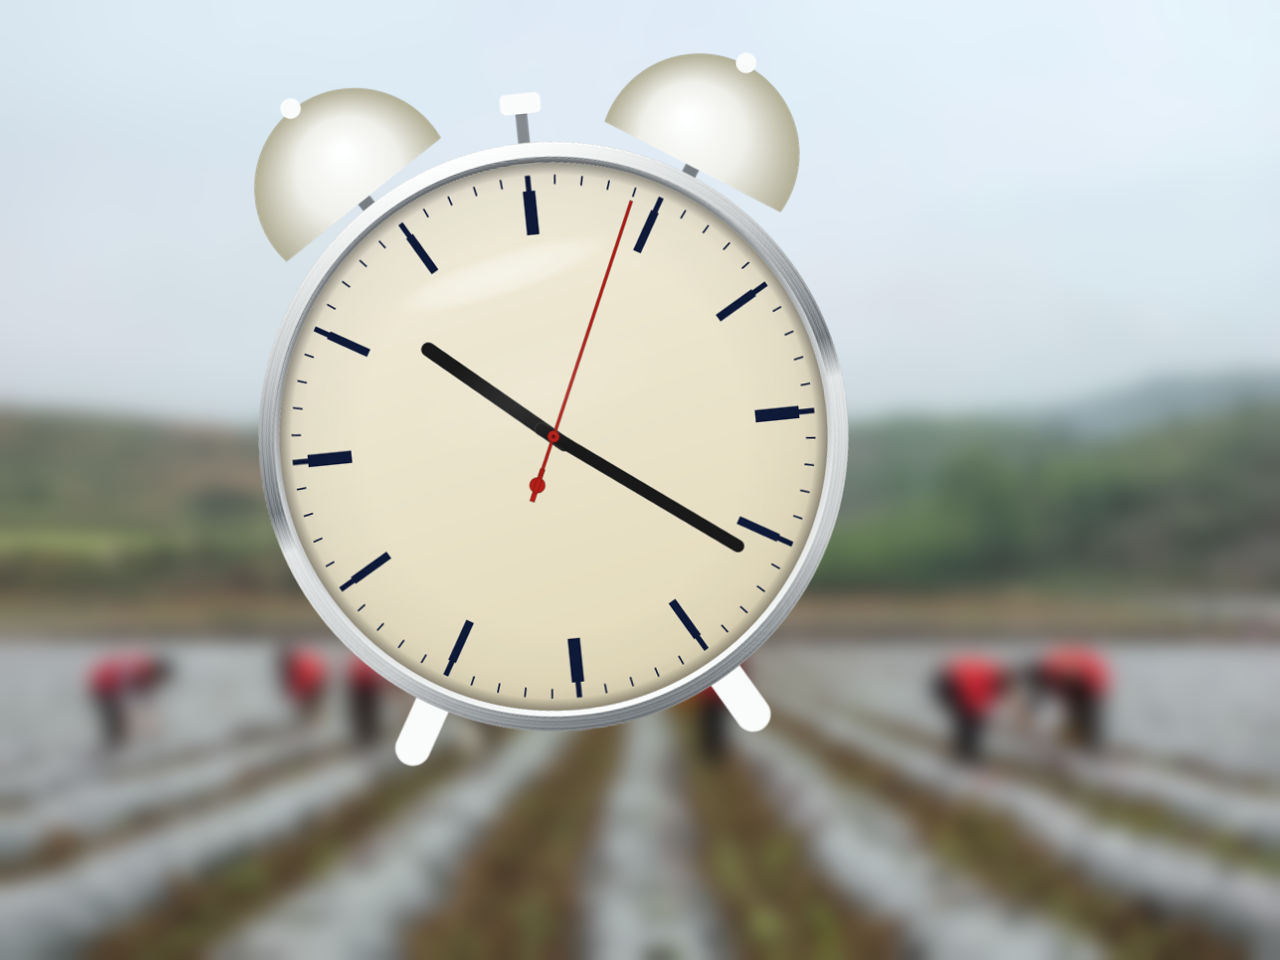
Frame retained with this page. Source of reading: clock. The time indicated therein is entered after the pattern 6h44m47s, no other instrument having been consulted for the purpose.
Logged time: 10h21m04s
